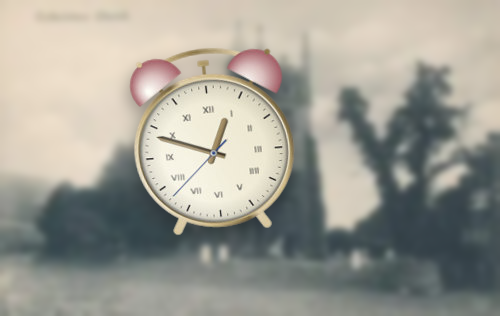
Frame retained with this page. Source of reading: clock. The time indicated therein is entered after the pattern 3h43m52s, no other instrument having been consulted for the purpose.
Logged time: 12h48m38s
